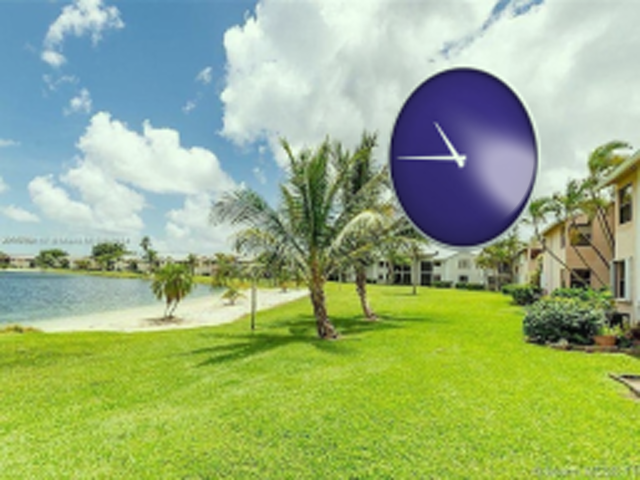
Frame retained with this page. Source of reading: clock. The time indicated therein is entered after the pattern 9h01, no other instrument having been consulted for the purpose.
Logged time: 10h45
